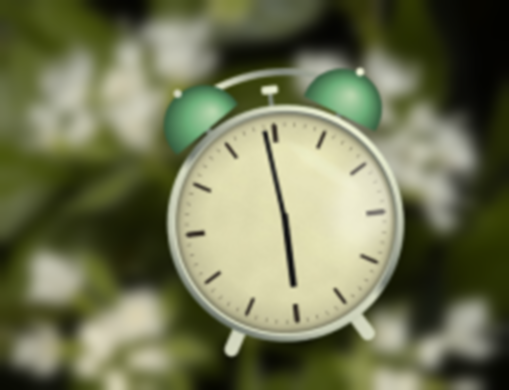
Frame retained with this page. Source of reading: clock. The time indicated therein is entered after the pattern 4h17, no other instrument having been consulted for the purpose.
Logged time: 5h59
